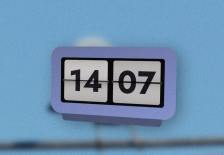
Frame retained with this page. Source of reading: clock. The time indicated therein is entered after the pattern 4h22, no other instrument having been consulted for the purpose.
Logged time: 14h07
